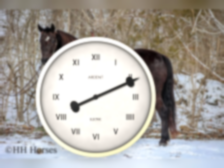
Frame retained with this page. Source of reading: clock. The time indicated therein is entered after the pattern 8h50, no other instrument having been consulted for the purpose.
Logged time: 8h11
